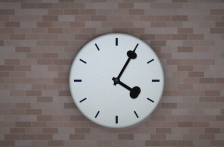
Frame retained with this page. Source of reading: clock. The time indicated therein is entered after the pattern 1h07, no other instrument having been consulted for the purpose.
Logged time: 4h05
